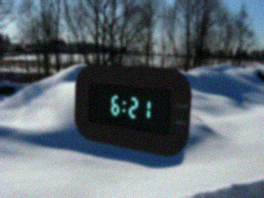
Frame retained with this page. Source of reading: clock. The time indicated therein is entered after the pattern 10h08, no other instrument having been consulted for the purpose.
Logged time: 6h21
